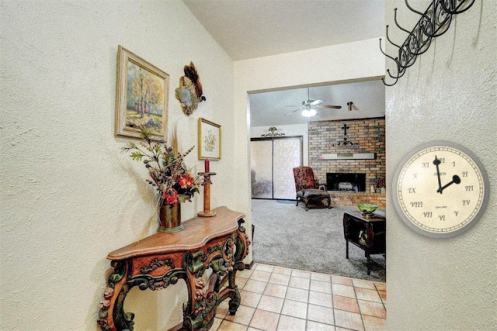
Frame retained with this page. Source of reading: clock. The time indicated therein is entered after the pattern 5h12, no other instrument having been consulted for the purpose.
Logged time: 1h59
